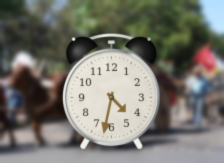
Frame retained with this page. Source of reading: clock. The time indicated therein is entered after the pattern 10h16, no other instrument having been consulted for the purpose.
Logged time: 4h32
